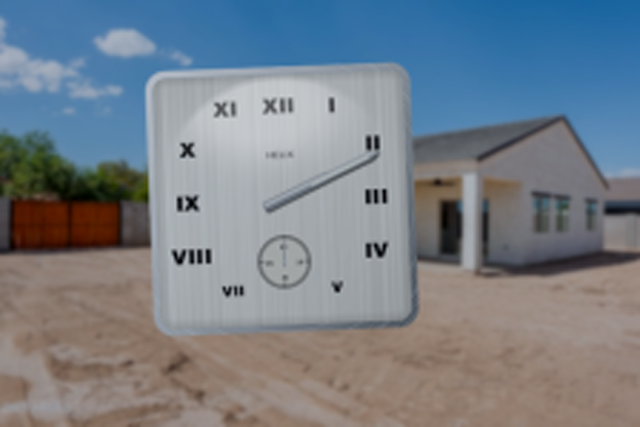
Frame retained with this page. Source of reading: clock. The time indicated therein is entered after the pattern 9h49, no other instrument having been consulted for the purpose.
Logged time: 2h11
